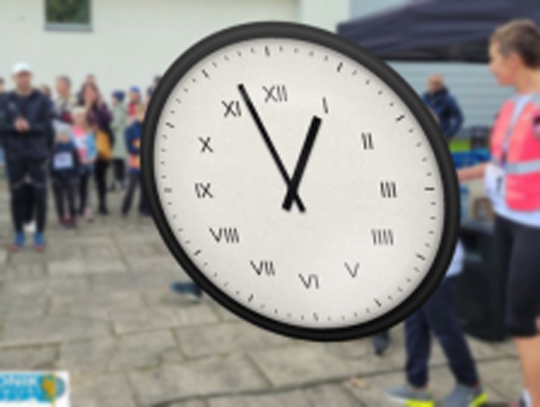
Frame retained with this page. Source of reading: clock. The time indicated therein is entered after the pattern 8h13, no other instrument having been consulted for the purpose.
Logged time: 12h57
